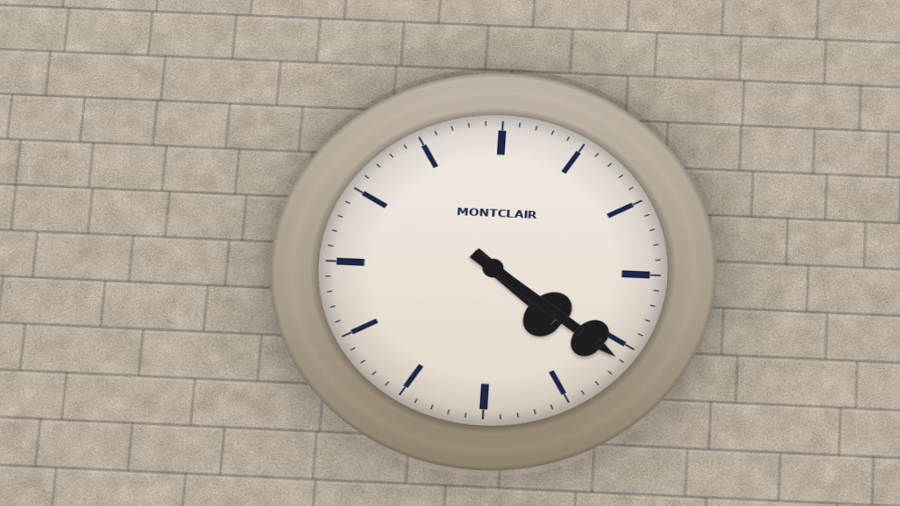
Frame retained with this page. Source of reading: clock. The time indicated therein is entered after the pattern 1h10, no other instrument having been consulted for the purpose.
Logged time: 4h21
